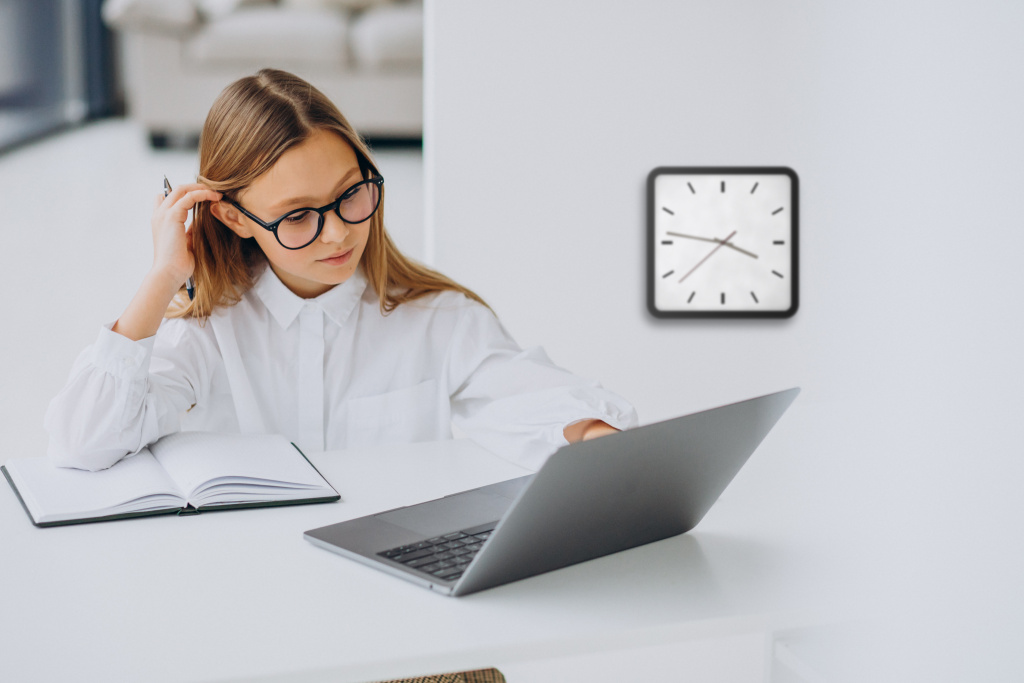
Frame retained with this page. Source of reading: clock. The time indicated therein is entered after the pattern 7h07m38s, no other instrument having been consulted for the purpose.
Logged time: 3h46m38s
